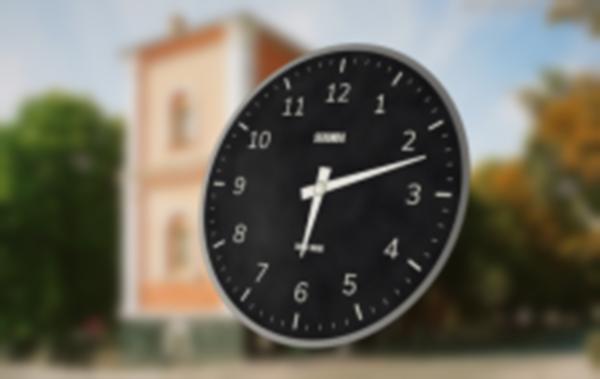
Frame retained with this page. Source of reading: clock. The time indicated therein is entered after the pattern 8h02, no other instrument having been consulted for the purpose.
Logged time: 6h12
